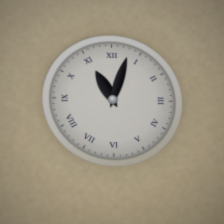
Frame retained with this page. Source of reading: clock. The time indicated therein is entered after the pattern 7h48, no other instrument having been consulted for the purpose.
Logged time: 11h03
